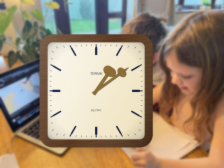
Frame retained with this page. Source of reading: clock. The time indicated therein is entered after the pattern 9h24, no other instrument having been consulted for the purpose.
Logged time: 1h09
